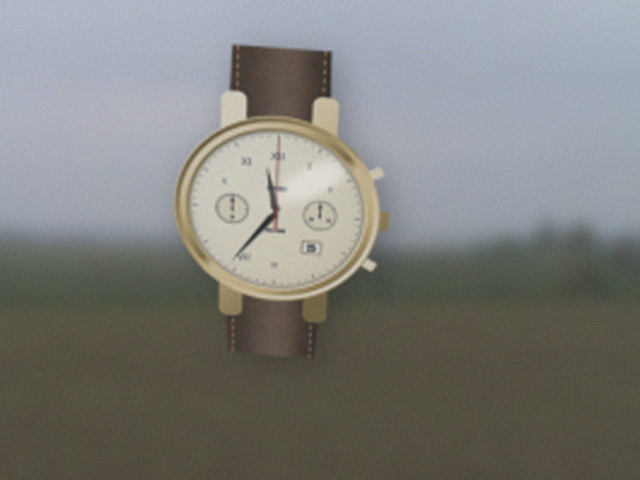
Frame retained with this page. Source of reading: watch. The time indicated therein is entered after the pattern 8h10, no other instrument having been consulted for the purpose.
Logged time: 11h36
